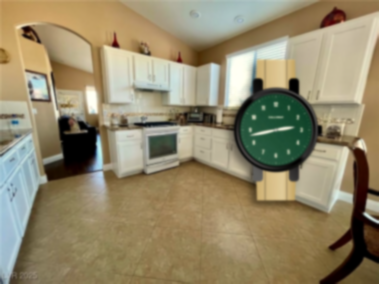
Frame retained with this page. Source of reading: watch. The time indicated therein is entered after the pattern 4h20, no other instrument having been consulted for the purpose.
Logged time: 2h43
